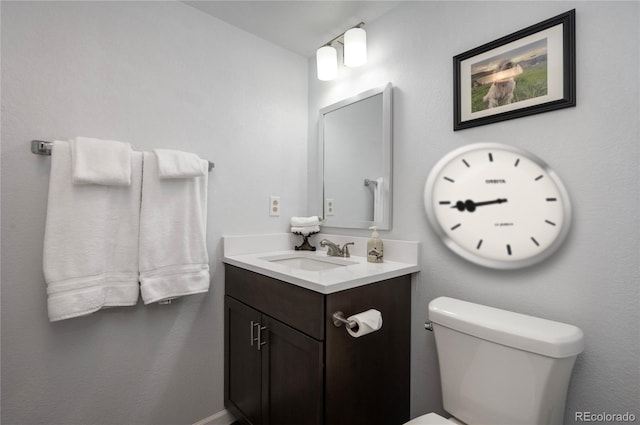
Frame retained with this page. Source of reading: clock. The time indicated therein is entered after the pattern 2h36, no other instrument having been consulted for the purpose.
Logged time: 8h44
